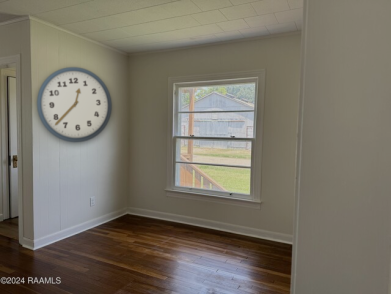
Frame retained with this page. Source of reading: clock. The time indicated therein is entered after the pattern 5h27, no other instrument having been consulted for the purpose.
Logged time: 12h38
